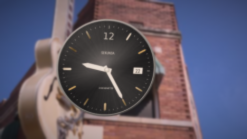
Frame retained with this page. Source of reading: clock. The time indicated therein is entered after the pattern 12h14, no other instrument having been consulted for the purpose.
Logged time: 9h25
